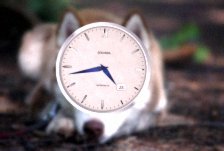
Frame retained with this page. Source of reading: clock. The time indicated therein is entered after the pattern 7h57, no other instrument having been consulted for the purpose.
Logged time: 4h43
